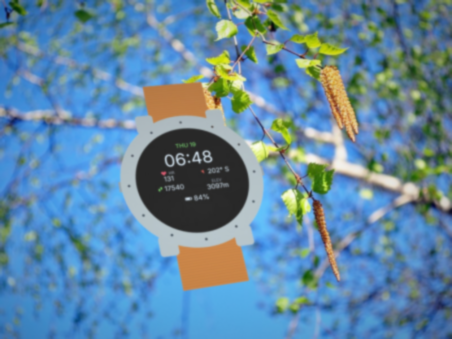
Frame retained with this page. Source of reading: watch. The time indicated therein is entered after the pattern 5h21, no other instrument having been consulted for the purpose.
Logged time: 6h48
